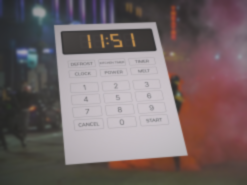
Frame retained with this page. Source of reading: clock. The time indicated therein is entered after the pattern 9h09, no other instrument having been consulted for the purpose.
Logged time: 11h51
